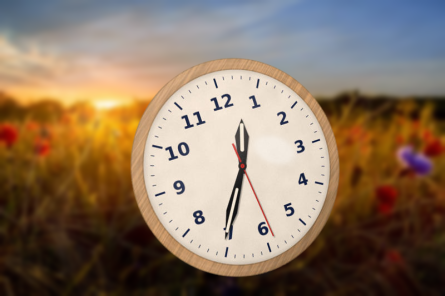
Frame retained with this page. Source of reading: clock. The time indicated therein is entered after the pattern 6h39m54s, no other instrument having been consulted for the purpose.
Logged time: 12h35m29s
